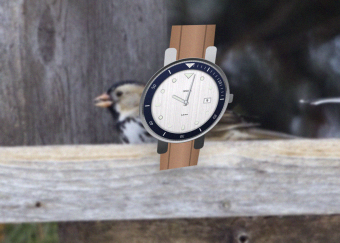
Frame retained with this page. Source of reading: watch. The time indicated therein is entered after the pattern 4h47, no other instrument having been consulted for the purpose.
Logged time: 10h02
